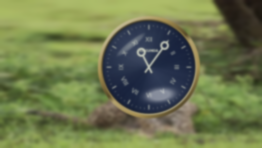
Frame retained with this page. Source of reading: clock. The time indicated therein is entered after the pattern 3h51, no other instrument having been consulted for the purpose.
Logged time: 11h06
